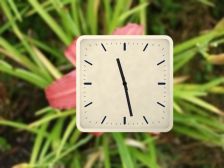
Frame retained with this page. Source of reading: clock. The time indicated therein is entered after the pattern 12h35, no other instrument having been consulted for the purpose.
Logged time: 11h28
